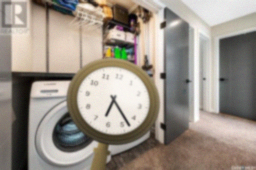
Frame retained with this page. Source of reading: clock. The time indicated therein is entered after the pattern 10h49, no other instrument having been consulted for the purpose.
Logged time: 6h23
